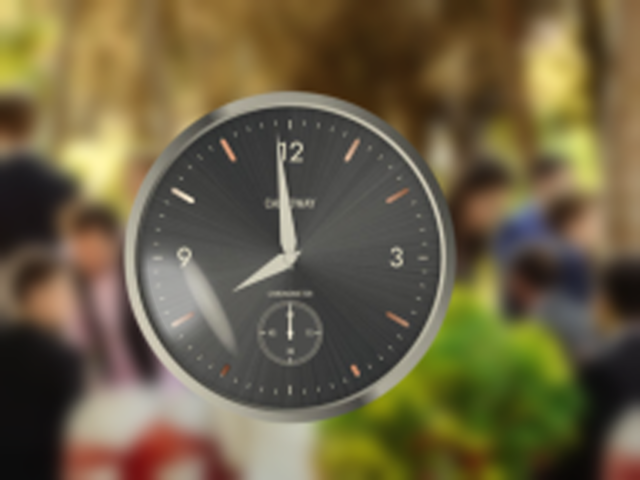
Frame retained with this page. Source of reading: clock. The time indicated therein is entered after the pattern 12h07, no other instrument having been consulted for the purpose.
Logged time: 7h59
